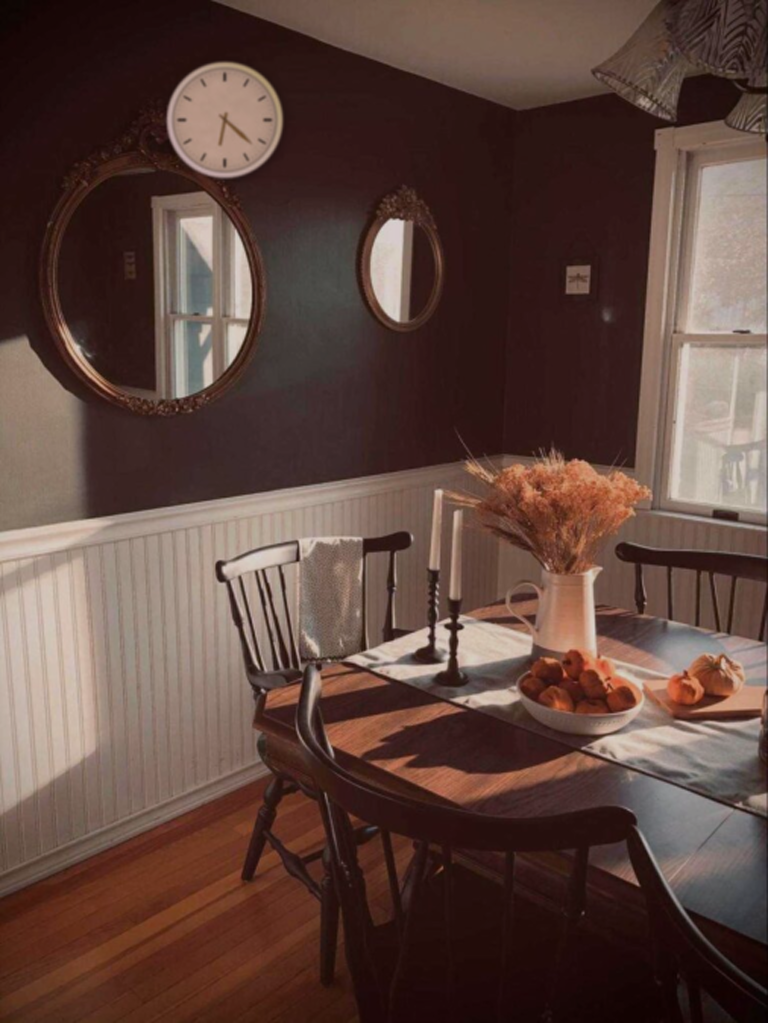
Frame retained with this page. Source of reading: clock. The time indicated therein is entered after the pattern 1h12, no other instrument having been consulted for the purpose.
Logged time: 6h22
